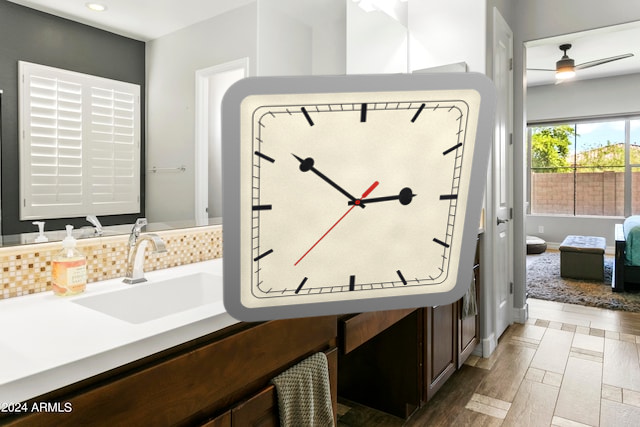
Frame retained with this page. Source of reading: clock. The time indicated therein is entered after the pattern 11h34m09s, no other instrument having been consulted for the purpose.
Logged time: 2h51m37s
